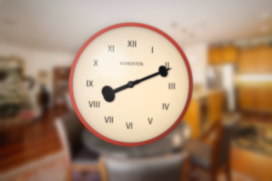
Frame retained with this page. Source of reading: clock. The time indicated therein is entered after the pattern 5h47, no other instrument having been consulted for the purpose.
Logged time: 8h11
